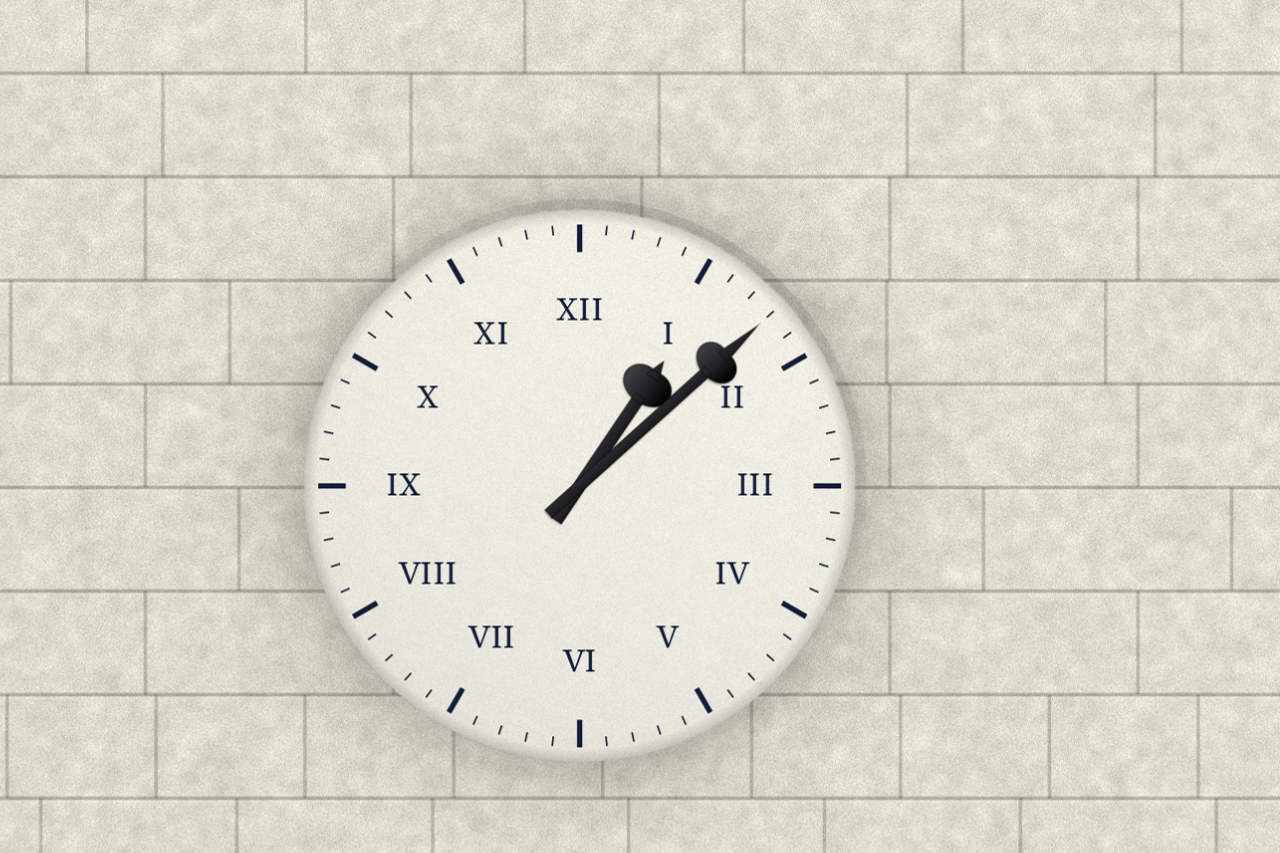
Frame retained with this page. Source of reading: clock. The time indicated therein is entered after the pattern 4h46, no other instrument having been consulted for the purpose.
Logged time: 1h08
